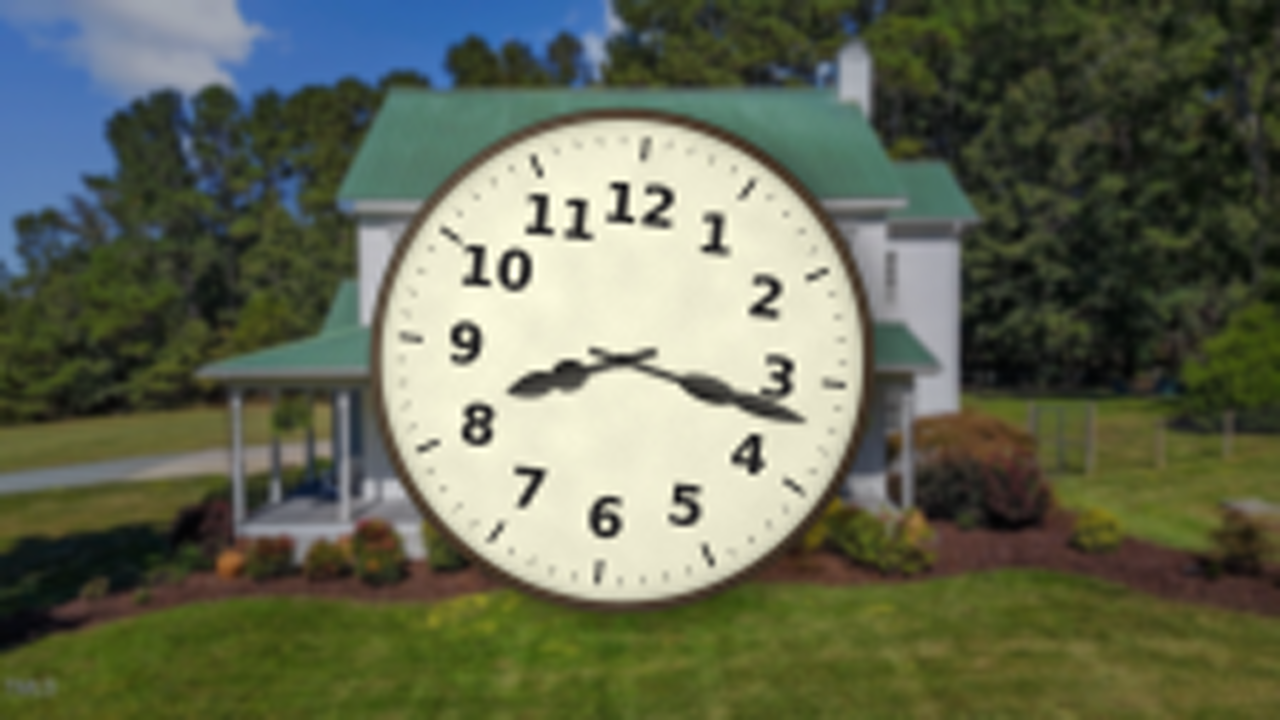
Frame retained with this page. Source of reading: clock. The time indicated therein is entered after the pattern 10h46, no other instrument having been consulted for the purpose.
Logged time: 8h17
